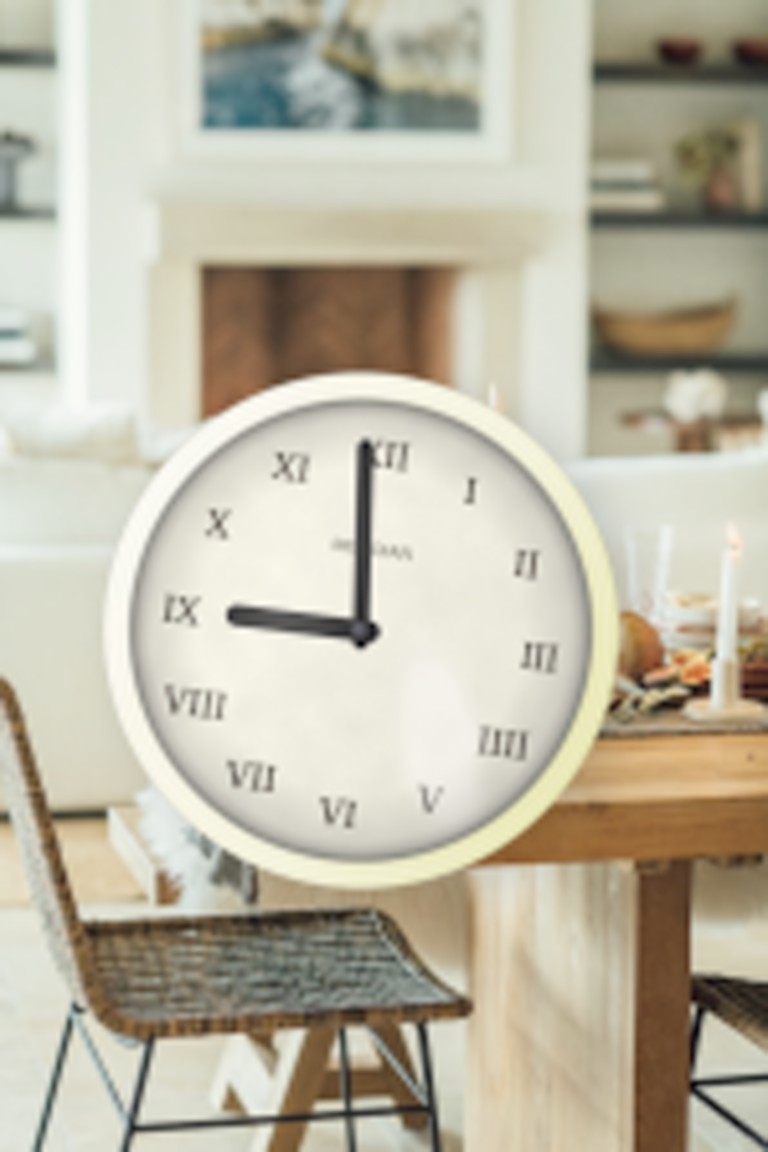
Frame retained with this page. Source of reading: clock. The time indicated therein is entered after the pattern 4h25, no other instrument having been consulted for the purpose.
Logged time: 8h59
